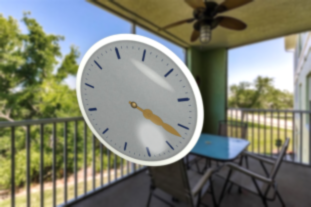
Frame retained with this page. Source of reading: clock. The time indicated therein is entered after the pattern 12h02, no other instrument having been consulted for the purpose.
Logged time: 4h22
